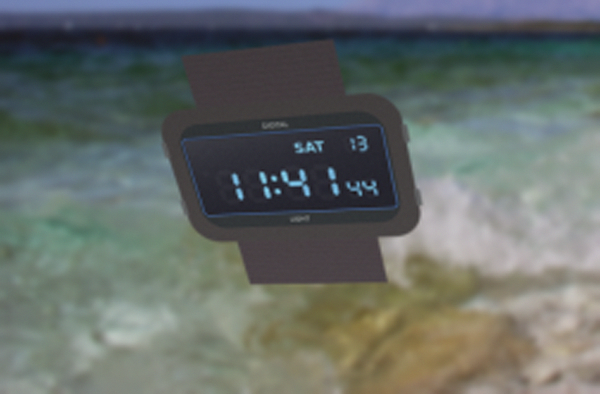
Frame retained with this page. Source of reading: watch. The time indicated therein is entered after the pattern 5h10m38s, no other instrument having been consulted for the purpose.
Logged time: 11h41m44s
